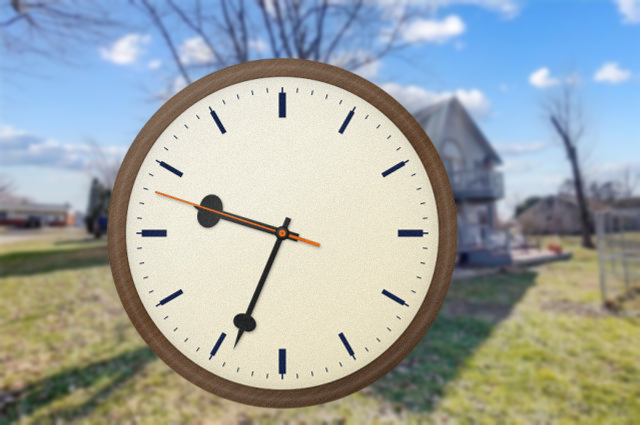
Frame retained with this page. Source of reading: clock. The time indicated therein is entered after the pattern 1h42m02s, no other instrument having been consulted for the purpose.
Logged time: 9h33m48s
